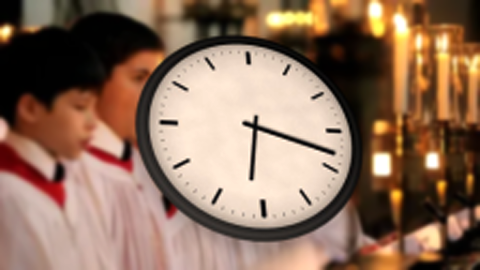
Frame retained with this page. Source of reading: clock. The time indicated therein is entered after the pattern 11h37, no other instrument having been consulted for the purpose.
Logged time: 6h18
